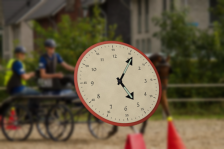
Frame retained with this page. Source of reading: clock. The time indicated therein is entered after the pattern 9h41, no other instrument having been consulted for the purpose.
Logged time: 5h06
